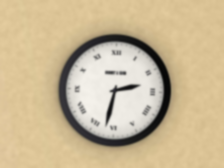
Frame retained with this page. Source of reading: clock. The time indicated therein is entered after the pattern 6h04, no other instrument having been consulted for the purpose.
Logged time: 2h32
